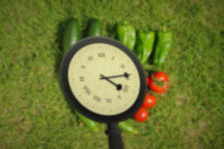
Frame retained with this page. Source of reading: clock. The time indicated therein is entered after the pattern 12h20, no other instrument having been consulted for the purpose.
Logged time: 4h14
